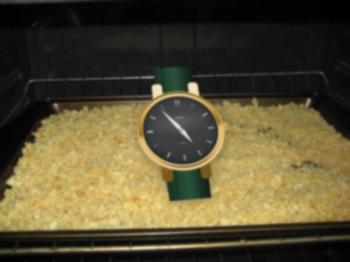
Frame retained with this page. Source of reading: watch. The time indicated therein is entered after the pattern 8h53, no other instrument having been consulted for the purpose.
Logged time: 4h54
